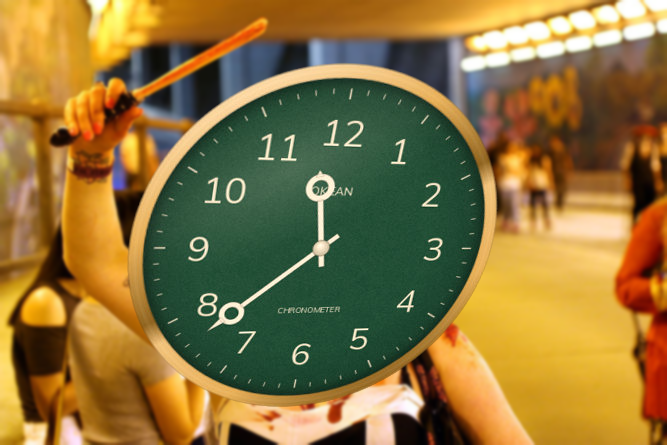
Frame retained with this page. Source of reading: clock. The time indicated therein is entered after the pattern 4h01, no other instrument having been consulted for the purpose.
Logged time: 11h38
